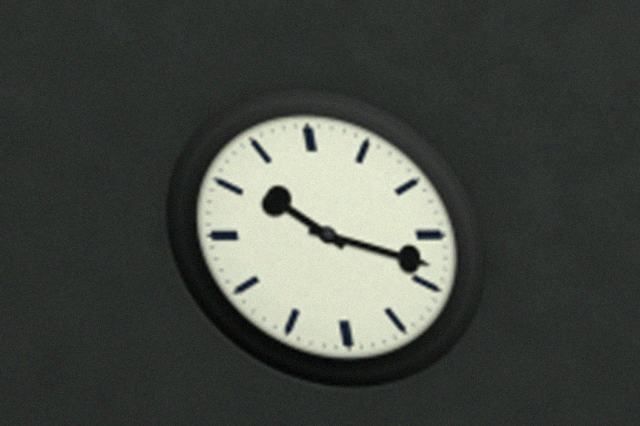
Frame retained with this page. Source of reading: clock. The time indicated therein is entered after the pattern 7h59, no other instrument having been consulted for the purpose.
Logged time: 10h18
